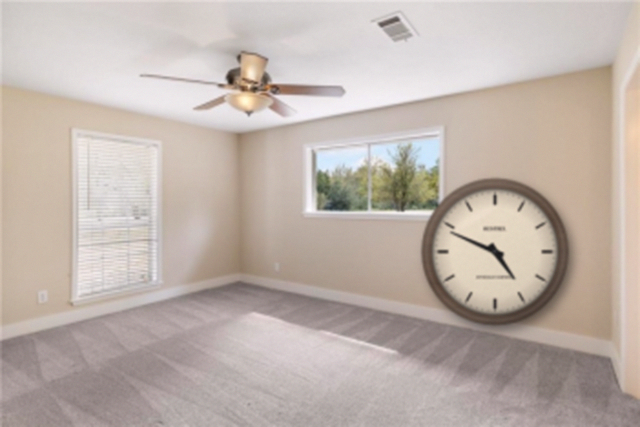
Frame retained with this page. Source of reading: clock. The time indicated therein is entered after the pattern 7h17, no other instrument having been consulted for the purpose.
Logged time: 4h49
